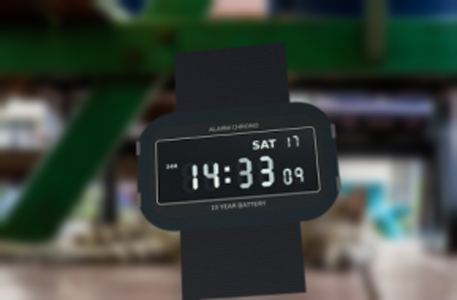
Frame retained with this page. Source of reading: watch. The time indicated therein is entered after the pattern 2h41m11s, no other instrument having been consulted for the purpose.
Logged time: 14h33m09s
